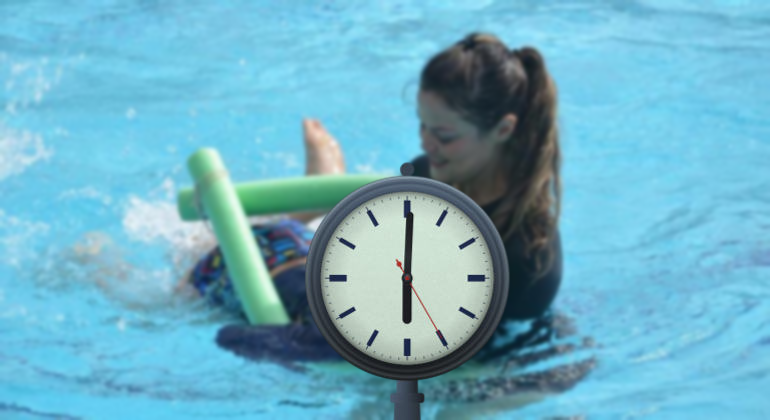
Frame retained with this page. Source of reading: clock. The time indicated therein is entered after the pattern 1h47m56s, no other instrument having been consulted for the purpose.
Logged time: 6h00m25s
